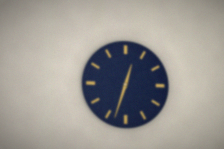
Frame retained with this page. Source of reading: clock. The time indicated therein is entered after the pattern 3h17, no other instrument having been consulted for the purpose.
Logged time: 12h33
